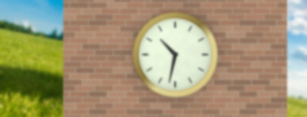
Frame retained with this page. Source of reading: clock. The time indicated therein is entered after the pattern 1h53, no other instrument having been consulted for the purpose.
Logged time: 10h32
